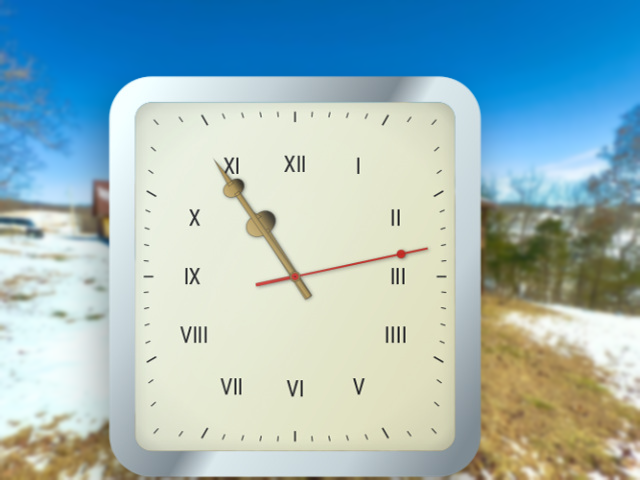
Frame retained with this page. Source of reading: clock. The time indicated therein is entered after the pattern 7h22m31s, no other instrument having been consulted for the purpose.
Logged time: 10h54m13s
